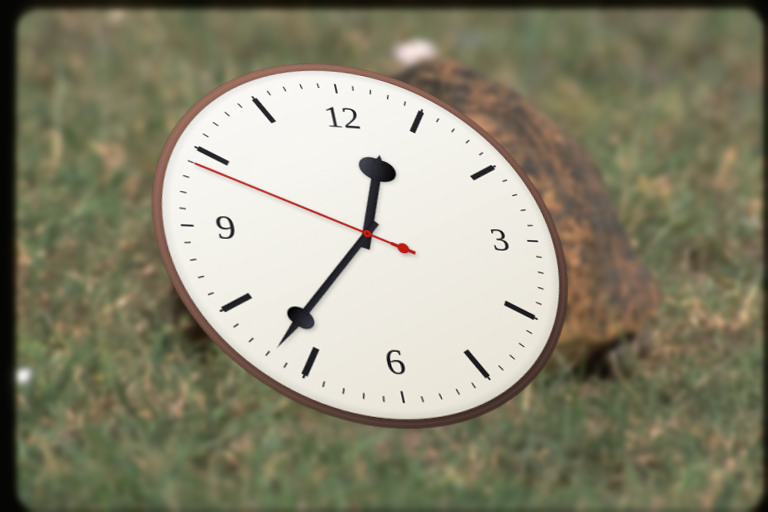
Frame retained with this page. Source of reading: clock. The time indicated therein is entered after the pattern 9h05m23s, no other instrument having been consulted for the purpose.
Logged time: 12h36m49s
